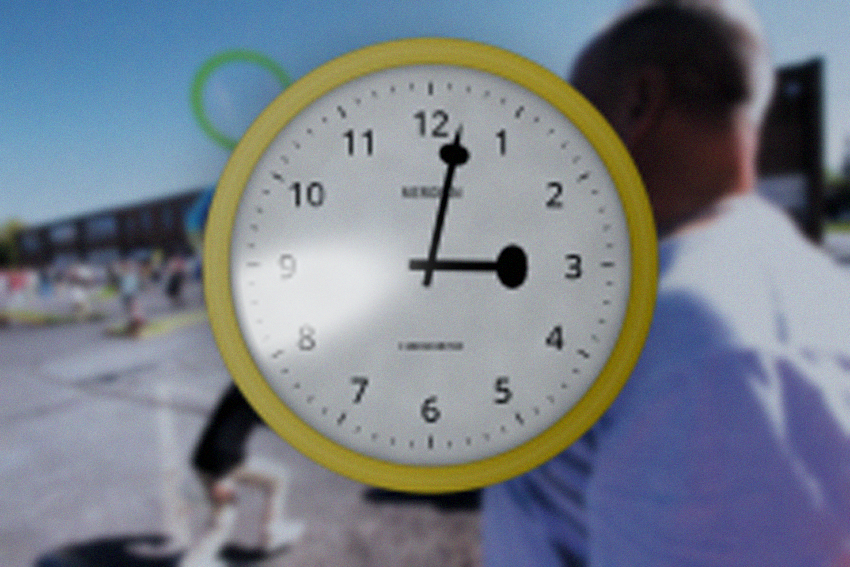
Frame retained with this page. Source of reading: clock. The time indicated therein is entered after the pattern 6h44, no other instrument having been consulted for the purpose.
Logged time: 3h02
